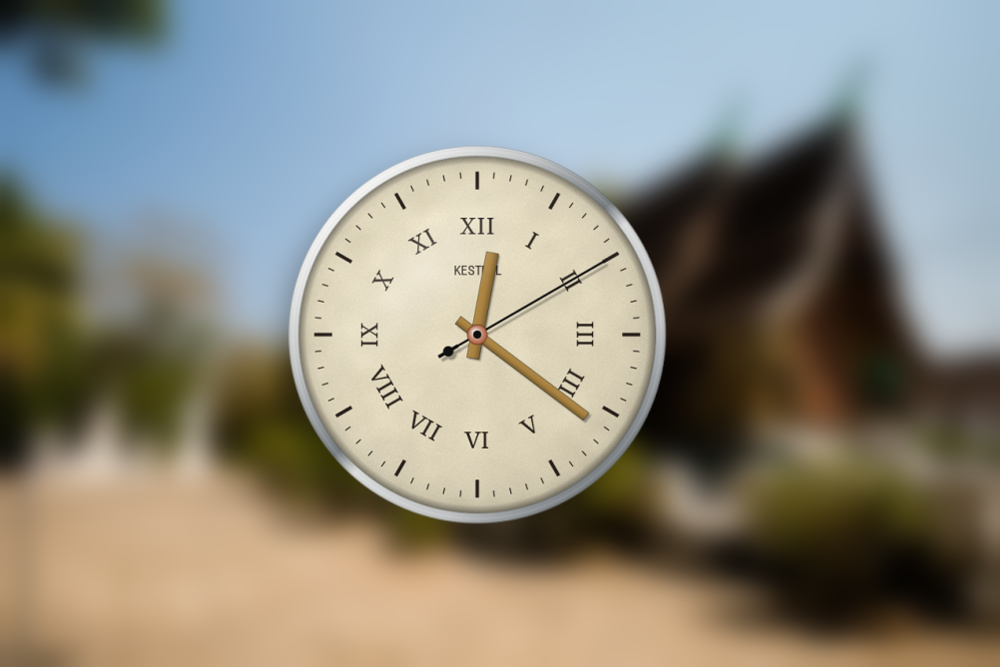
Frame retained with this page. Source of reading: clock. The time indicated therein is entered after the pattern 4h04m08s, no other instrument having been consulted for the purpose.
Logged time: 12h21m10s
